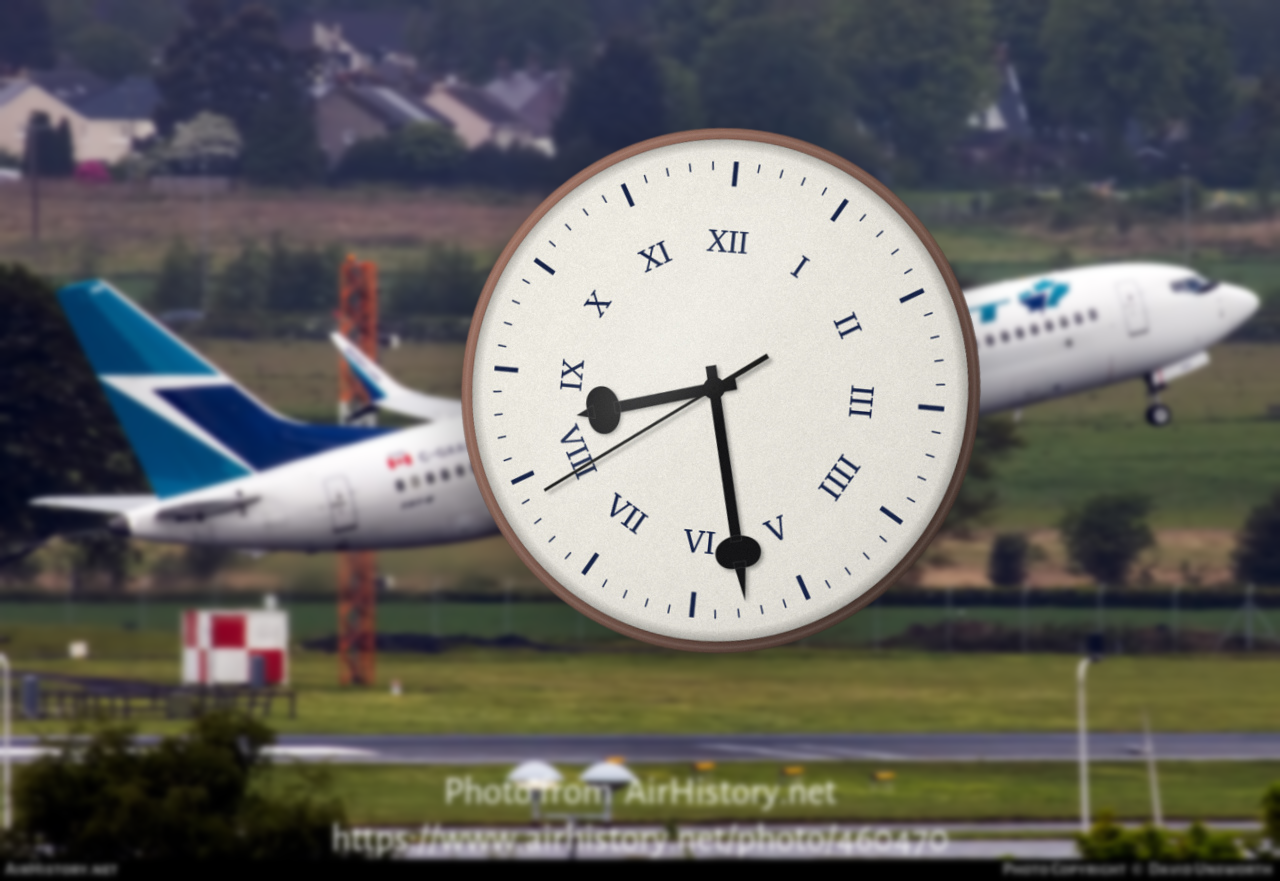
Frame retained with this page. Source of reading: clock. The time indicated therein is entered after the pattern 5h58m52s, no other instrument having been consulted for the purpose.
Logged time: 8h27m39s
